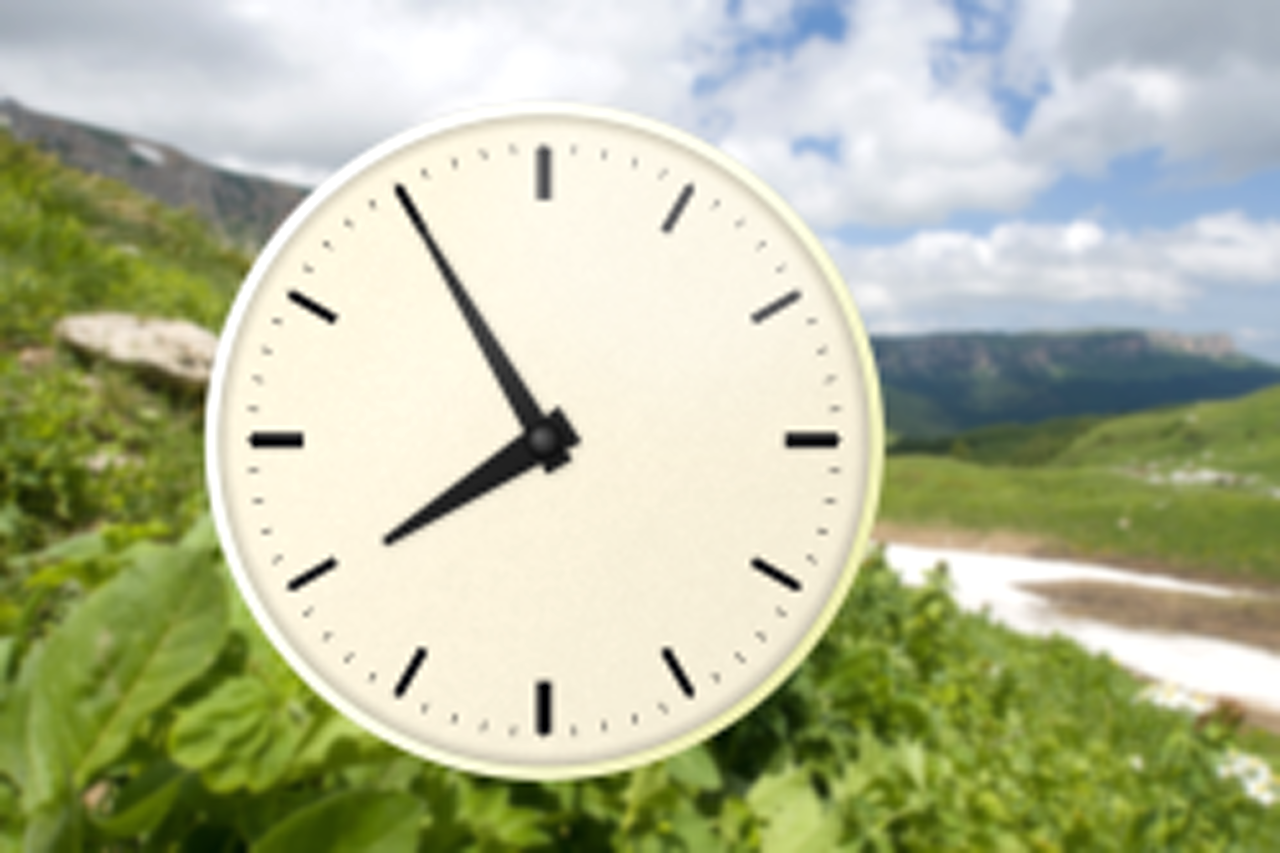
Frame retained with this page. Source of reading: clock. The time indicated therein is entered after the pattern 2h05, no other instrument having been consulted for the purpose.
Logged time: 7h55
